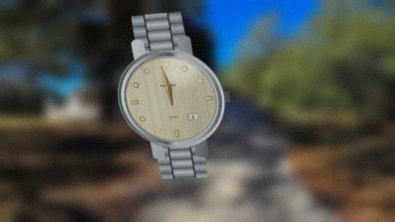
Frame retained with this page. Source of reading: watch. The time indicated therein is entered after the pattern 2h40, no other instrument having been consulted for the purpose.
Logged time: 11h59
